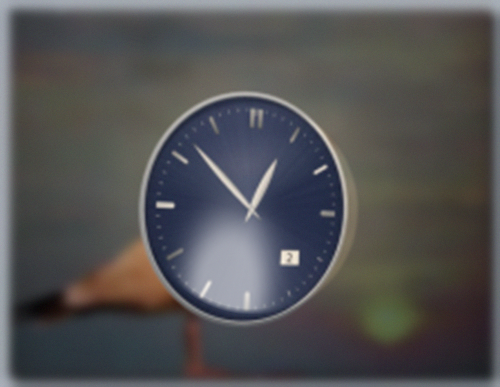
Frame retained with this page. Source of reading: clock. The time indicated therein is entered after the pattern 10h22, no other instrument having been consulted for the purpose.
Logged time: 12h52
